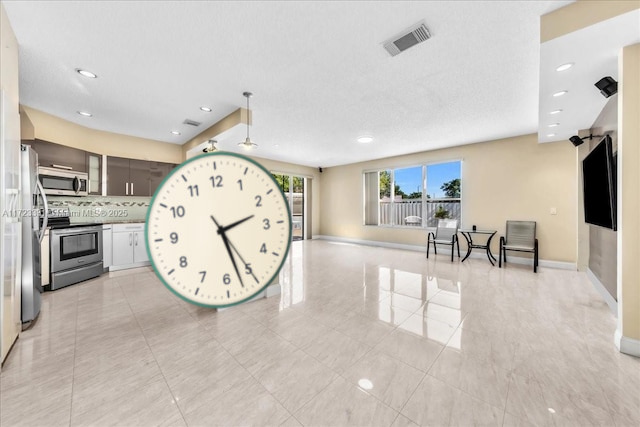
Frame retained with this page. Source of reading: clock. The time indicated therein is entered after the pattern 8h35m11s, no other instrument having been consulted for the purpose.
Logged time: 2h27m25s
